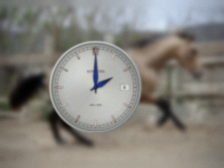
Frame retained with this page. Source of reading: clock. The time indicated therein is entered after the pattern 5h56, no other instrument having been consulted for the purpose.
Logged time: 2h00
